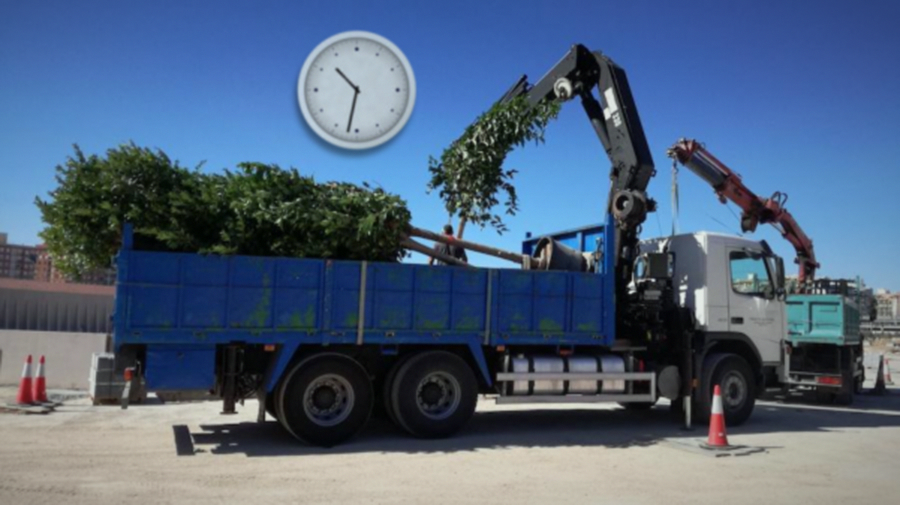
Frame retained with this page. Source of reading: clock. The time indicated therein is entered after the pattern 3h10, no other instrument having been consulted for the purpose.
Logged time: 10h32
